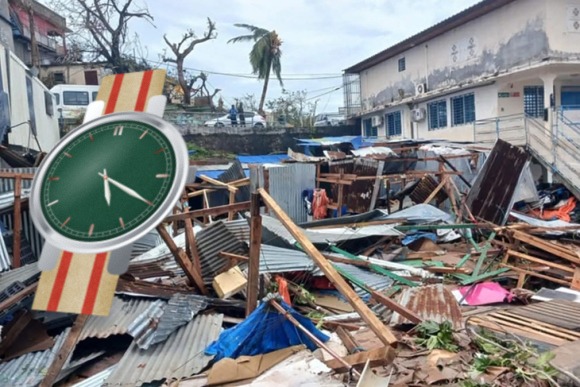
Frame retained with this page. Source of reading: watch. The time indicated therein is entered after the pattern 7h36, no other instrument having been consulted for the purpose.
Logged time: 5h20
